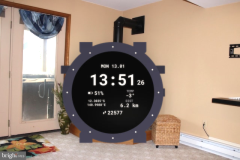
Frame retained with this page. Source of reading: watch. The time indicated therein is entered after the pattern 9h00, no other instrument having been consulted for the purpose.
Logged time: 13h51
